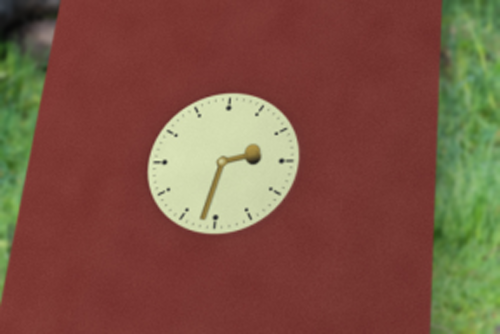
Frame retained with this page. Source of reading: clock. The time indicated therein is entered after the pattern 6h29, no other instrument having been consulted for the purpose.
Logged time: 2h32
